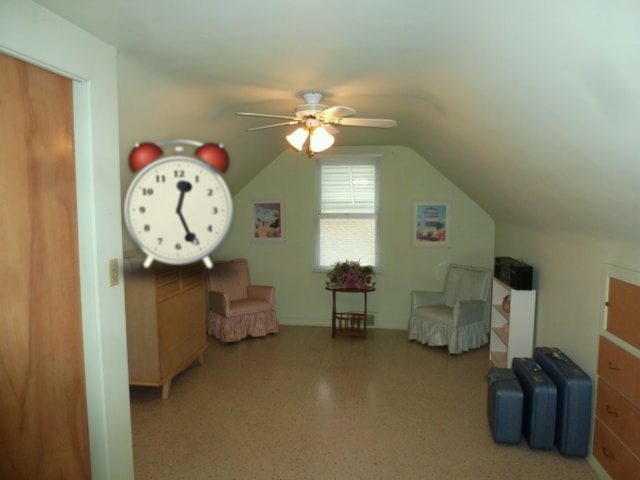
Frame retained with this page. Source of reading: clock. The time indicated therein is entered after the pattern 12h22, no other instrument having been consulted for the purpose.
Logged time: 12h26
